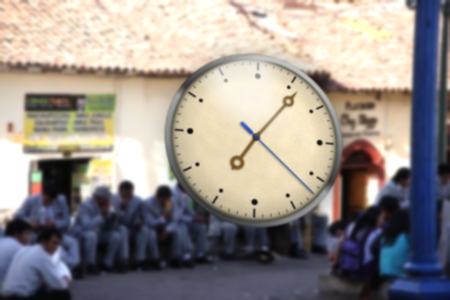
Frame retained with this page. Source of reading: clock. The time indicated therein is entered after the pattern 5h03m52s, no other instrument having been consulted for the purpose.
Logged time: 7h06m22s
